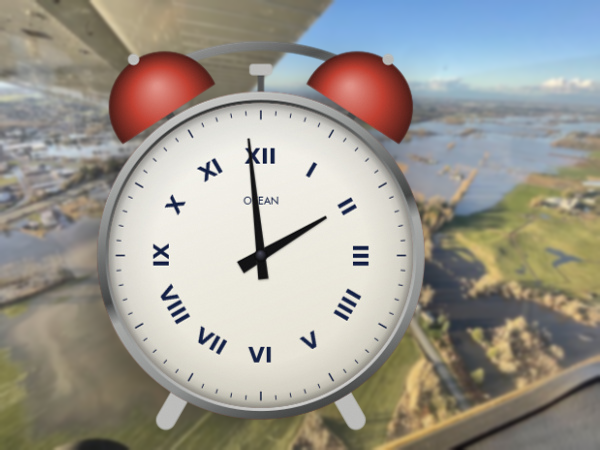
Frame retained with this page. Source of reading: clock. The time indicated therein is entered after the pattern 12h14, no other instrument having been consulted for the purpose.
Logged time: 1h59
